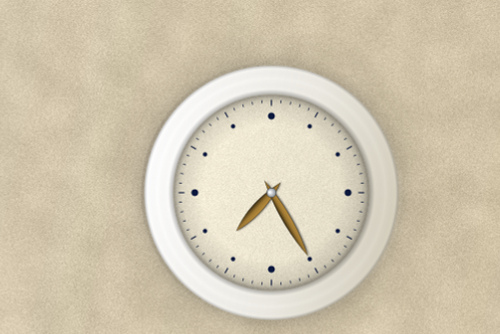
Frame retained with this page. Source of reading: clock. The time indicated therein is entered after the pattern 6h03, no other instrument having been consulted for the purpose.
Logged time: 7h25
